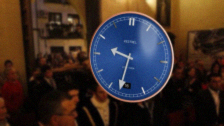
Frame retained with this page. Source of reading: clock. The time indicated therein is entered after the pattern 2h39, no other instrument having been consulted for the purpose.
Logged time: 9h32
